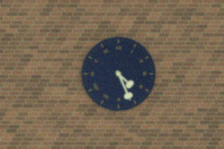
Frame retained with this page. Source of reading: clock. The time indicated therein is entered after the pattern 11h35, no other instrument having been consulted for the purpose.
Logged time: 4h26
